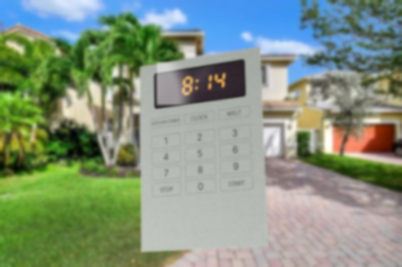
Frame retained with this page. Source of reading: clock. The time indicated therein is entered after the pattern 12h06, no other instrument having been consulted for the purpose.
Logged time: 8h14
